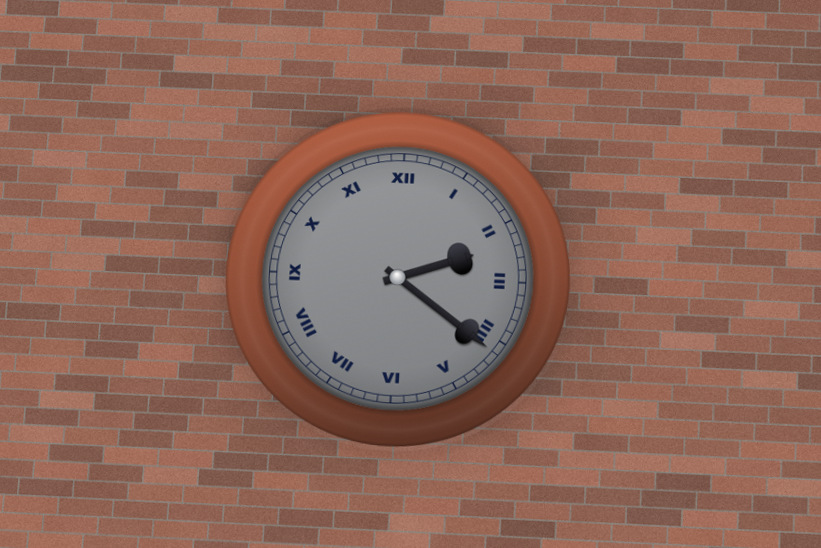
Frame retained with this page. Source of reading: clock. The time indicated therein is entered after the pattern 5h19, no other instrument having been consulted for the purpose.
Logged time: 2h21
